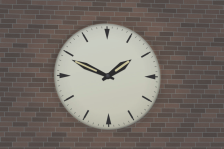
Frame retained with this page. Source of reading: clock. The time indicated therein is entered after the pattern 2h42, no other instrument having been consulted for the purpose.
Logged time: 1h49
